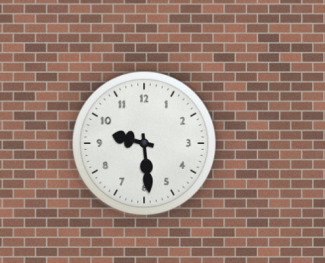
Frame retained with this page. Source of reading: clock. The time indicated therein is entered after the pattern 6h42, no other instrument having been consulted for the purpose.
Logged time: 9h29
